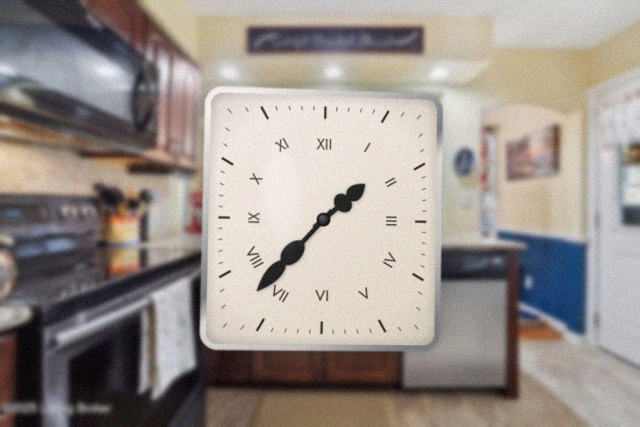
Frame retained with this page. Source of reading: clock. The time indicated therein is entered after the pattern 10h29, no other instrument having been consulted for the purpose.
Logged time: 1h37
